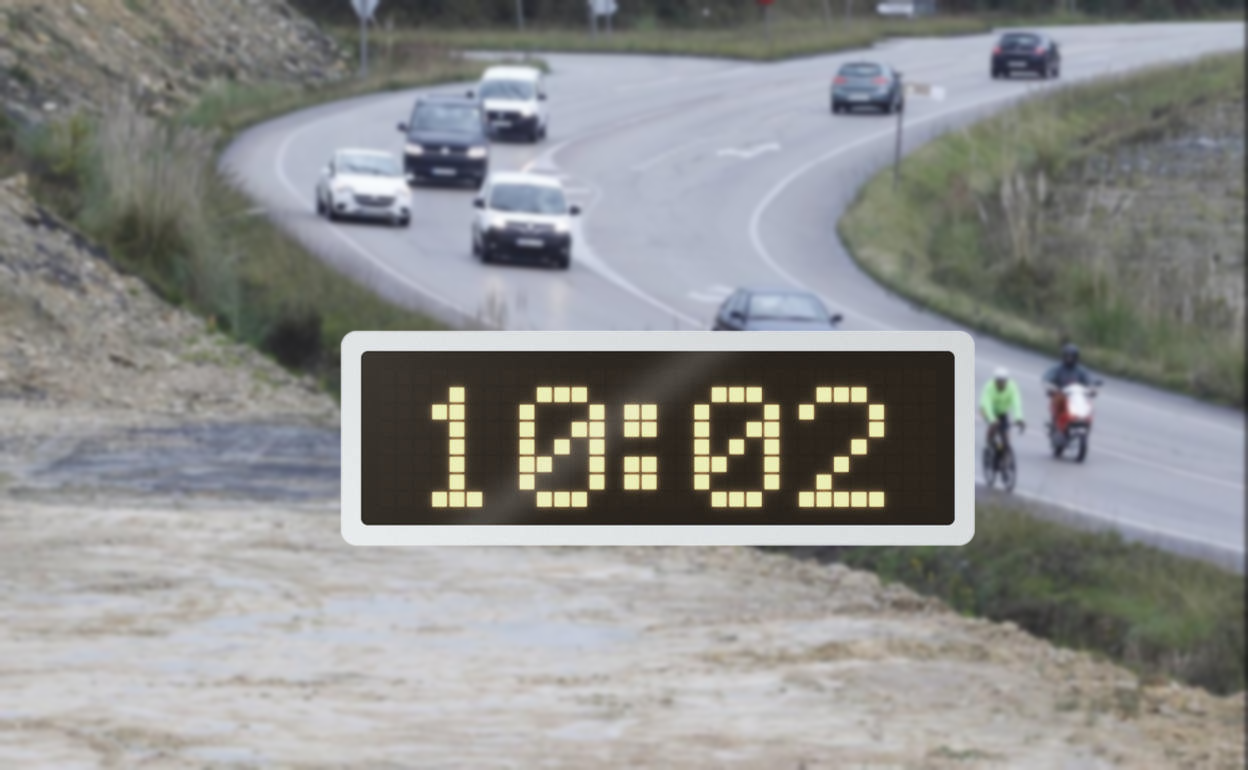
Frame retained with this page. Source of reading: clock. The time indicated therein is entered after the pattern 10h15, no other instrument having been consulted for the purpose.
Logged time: 10h02
